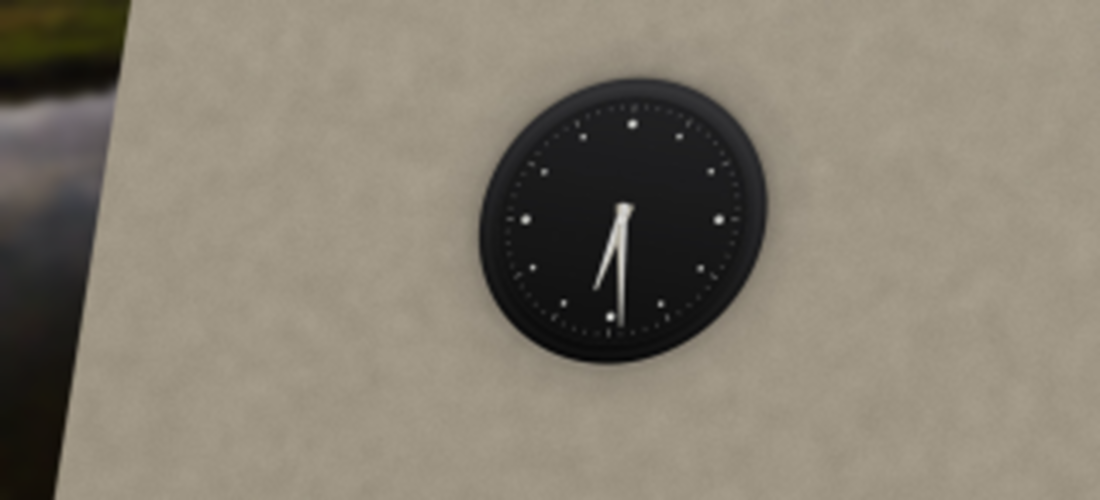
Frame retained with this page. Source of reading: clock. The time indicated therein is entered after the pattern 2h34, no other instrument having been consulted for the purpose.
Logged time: 6h29
